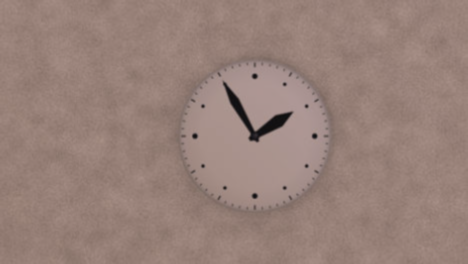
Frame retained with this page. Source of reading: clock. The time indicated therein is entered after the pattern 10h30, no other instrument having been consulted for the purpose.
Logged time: 1h55
